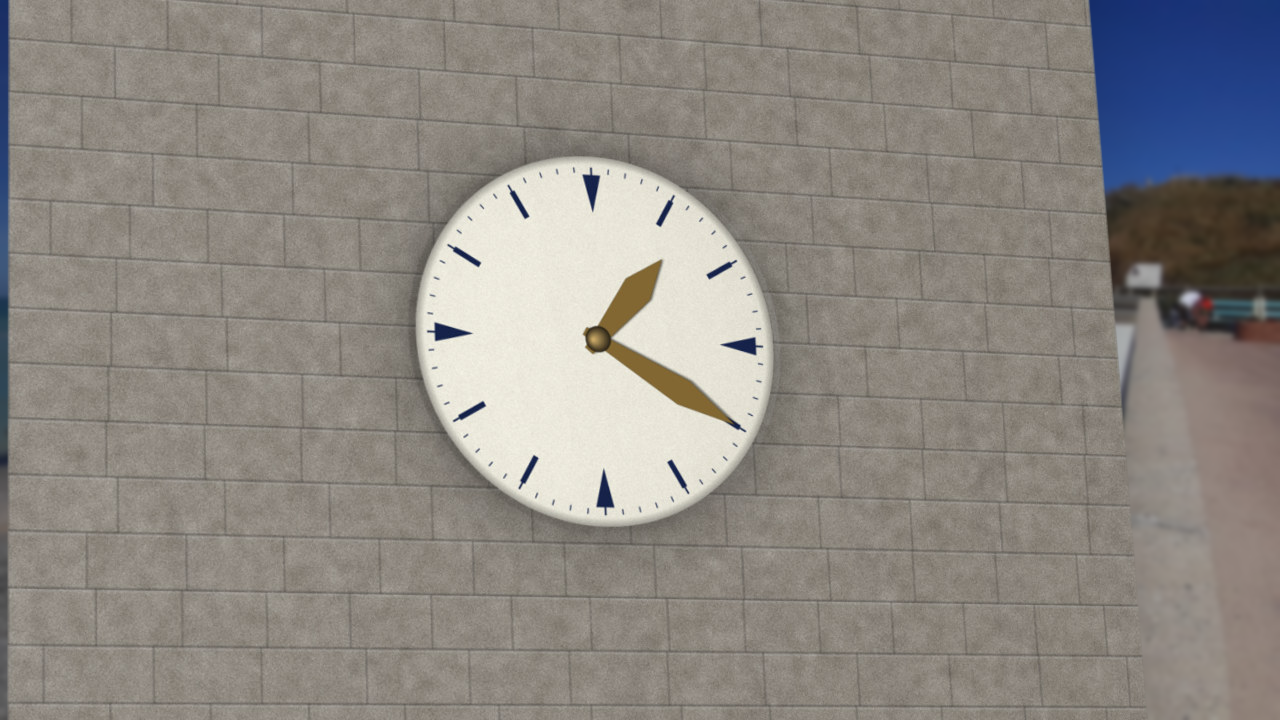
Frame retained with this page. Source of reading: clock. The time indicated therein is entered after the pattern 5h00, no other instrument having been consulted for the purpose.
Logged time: 1h20
